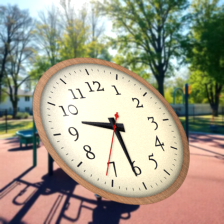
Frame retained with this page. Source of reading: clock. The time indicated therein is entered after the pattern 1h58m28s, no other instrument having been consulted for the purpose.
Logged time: 9h30m36s
